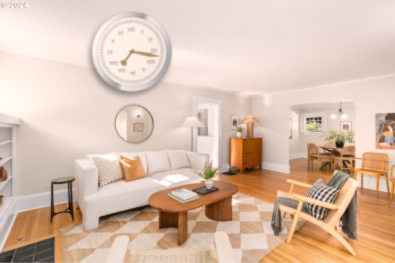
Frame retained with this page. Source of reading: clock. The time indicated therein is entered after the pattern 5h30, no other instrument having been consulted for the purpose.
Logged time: 7h17
